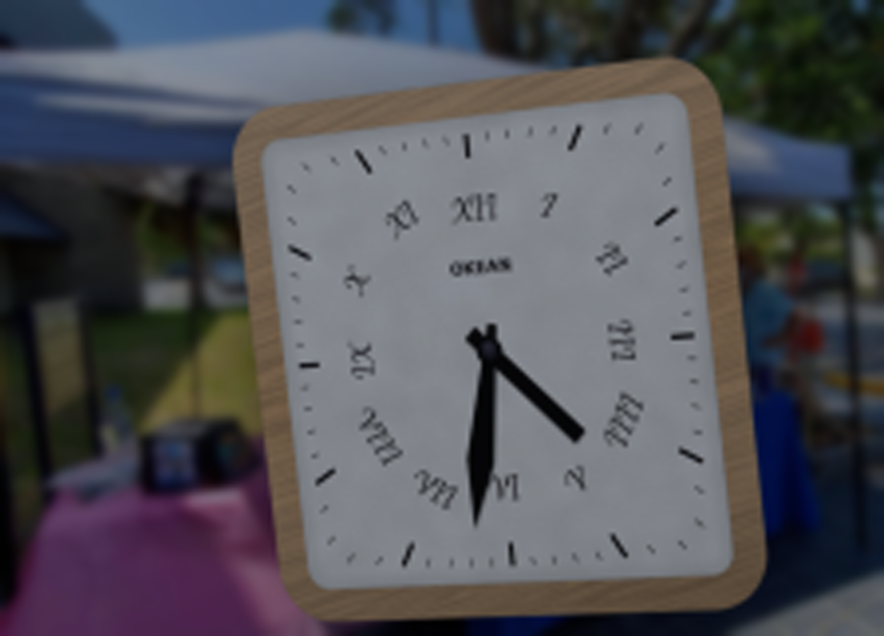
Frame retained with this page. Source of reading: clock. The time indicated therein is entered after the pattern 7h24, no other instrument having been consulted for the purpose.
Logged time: 4h32
